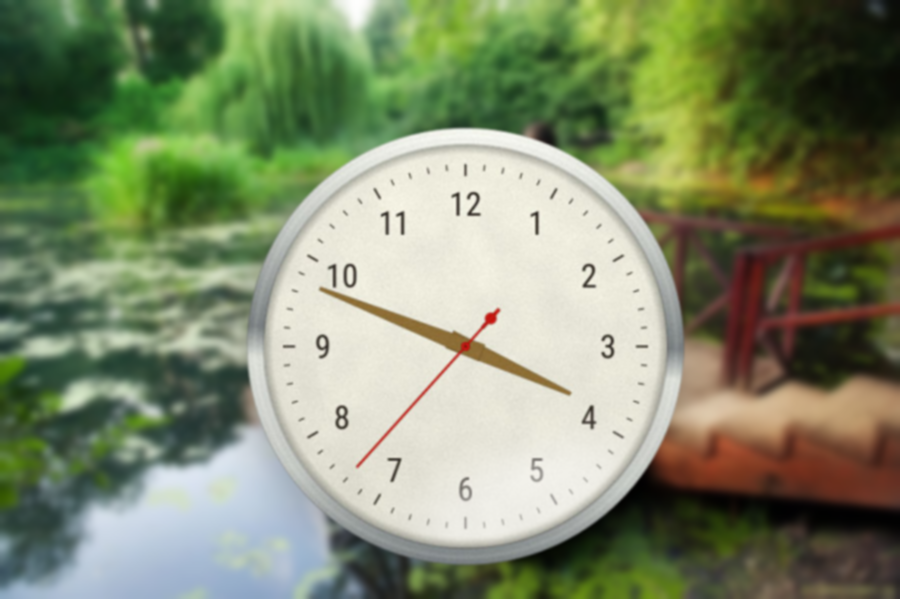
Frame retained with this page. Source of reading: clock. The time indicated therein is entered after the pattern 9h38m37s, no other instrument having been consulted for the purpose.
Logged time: 3h48m37s
